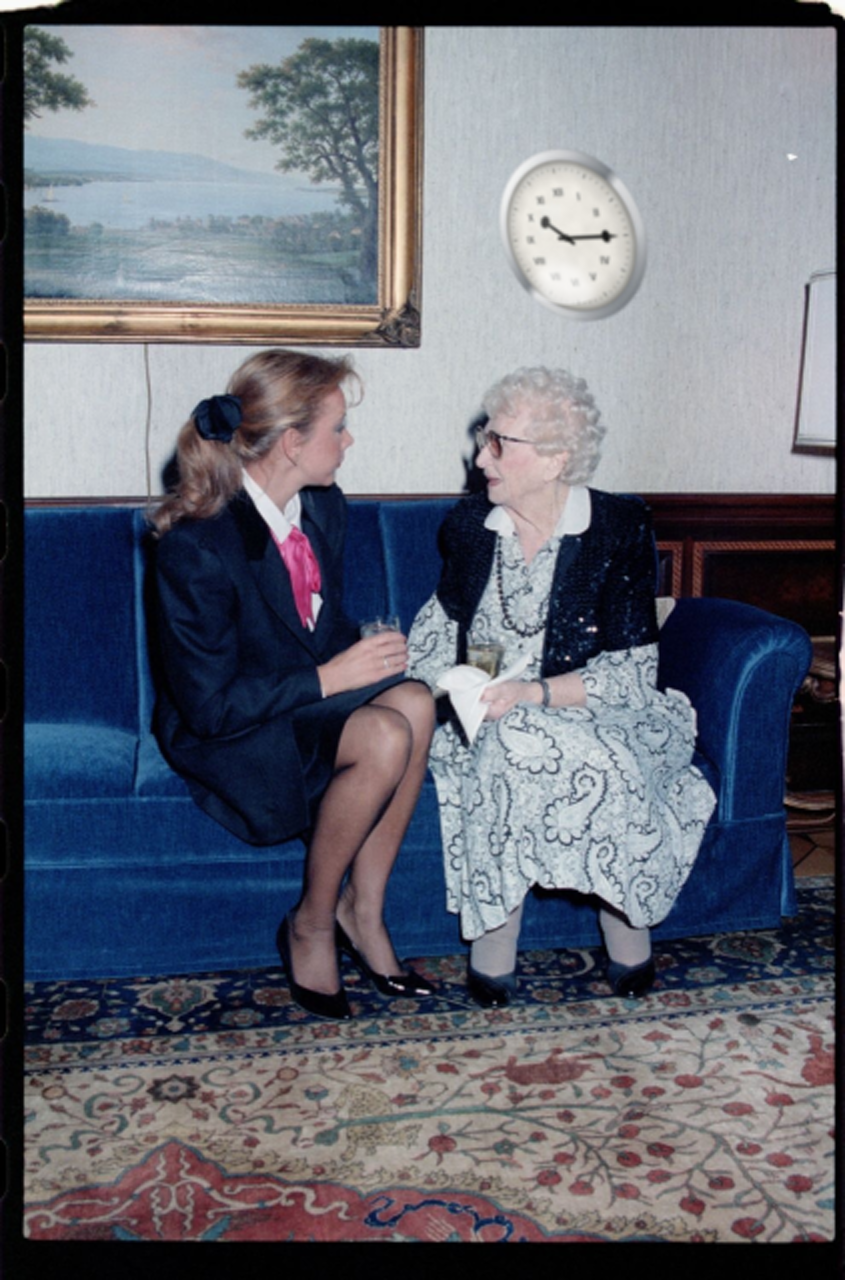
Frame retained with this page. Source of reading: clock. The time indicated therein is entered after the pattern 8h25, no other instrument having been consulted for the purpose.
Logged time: 10h15
